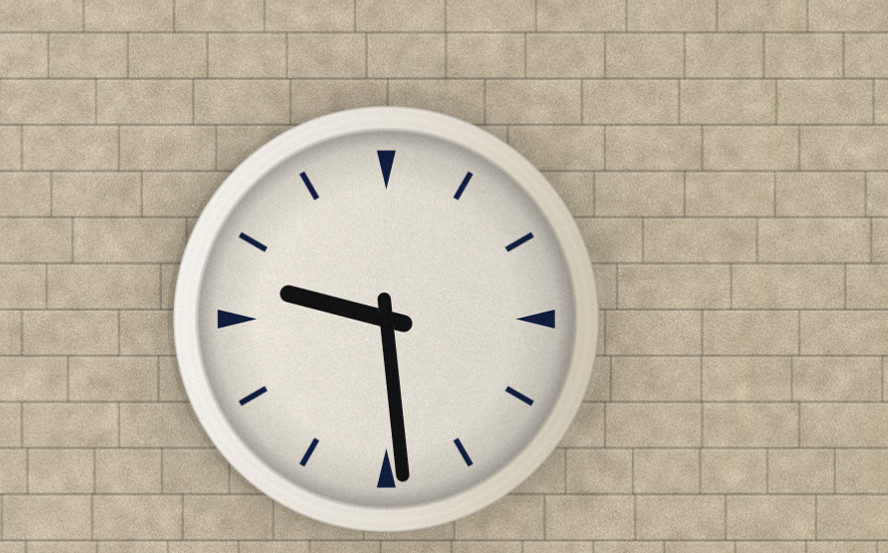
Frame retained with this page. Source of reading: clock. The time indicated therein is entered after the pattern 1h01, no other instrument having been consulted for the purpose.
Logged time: 9h29
